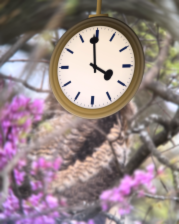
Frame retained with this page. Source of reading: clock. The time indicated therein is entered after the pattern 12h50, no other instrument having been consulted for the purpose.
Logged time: 3h59
